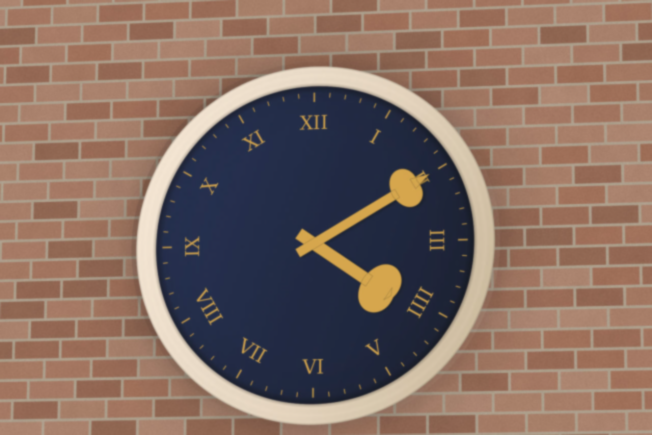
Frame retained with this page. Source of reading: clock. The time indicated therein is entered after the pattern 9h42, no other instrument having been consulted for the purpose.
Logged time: 4h10
